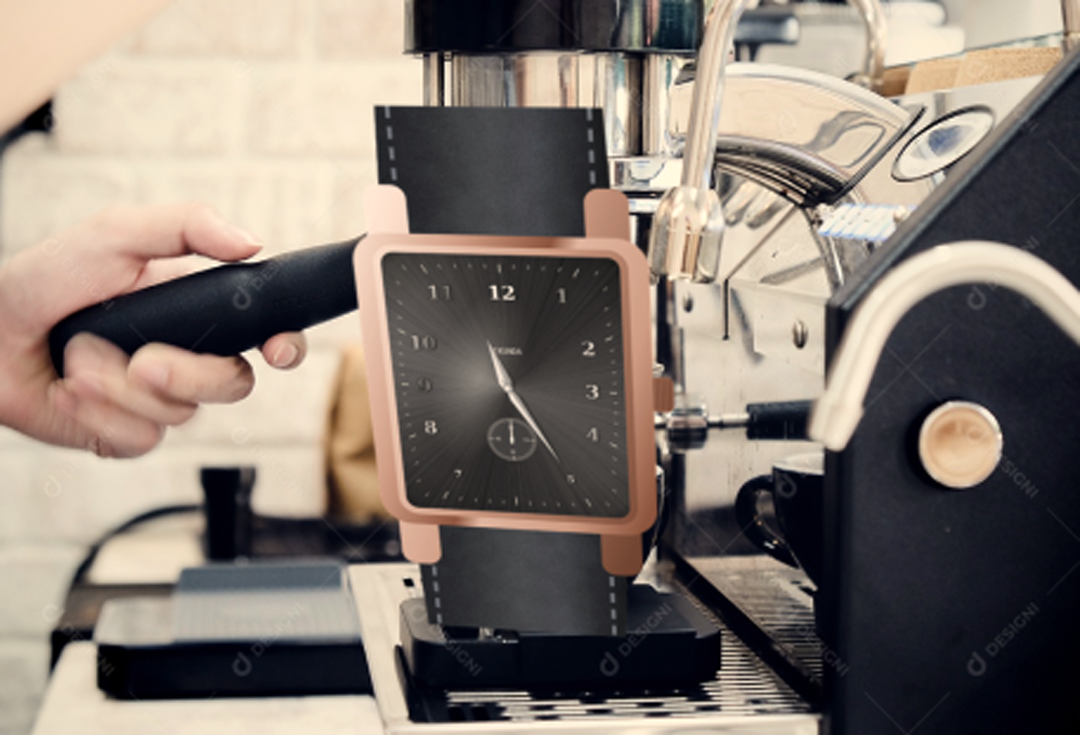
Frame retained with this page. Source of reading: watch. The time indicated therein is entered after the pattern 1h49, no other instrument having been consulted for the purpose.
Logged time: 11h25
